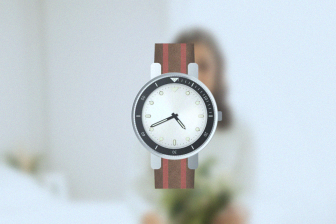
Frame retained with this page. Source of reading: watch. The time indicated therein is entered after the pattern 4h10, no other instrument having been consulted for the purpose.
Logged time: 4h41
